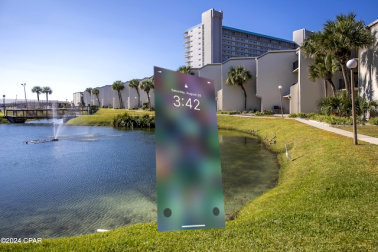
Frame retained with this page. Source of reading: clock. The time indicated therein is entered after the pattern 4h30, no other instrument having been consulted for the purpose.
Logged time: 3h42
